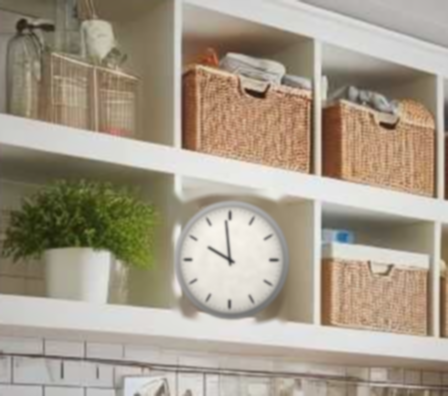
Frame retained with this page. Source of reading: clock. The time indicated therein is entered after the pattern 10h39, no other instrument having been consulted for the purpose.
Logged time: 9h59
